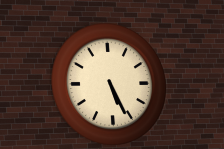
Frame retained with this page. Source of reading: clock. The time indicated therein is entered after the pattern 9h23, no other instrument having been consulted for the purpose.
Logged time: 5h26
